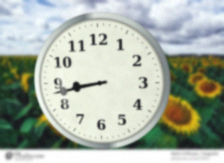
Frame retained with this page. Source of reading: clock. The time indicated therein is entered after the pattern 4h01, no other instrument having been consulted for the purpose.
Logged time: 8h43
